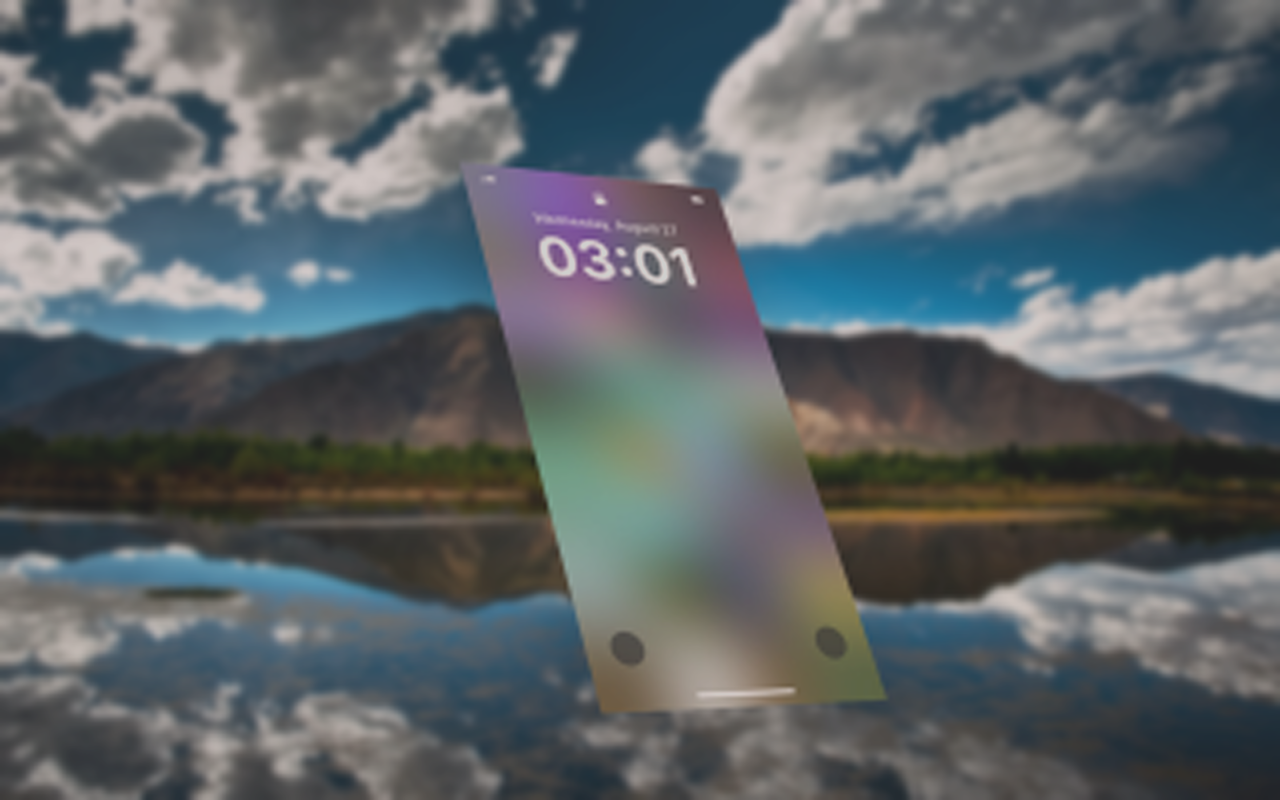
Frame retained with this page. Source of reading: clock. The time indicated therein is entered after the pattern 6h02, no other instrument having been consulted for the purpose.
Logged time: 3h01
